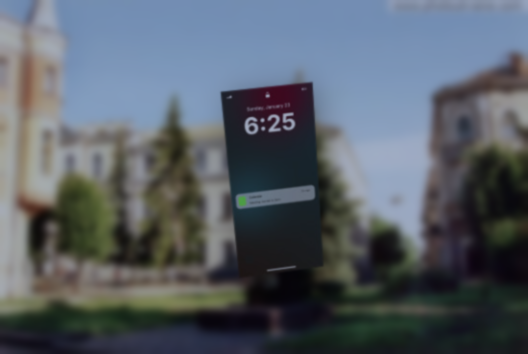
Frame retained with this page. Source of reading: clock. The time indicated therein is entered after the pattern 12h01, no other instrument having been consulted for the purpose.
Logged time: 6h25
